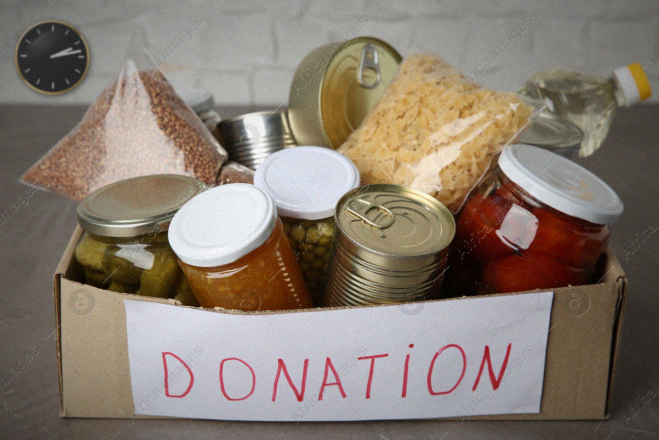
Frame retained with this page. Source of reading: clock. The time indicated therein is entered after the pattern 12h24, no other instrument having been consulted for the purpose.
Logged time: 2h13
